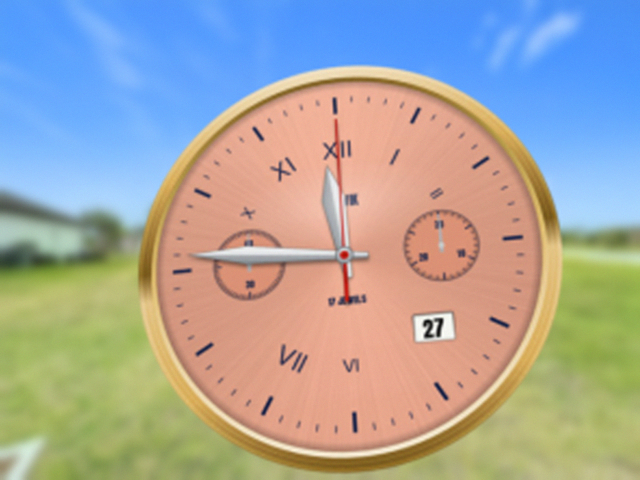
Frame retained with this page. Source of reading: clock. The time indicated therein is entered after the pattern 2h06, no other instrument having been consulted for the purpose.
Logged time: 11h46
